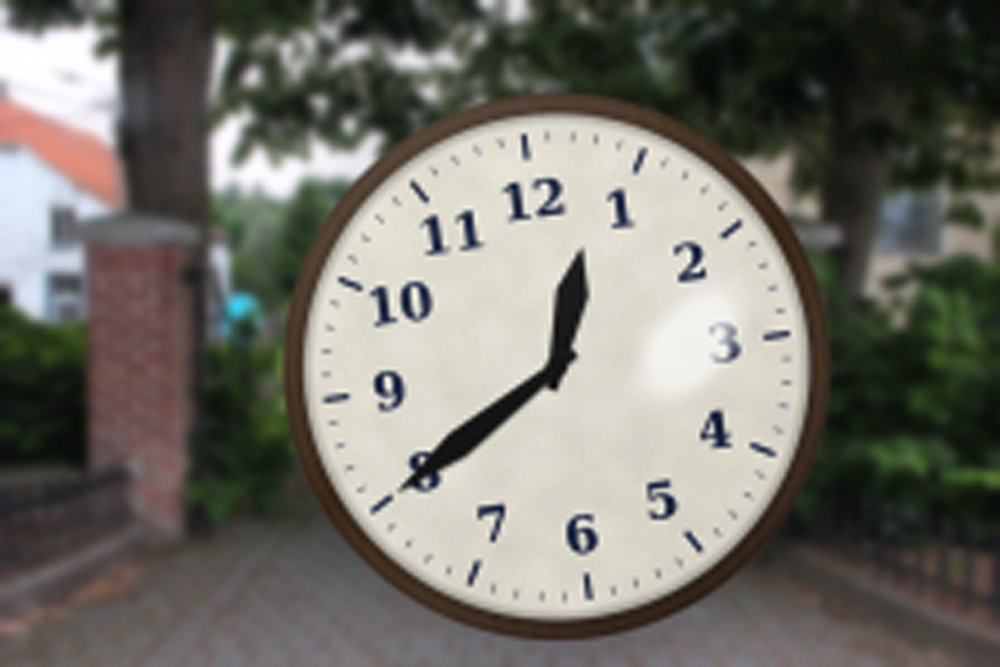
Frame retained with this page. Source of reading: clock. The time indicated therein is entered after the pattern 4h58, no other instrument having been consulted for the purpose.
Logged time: 12h40
